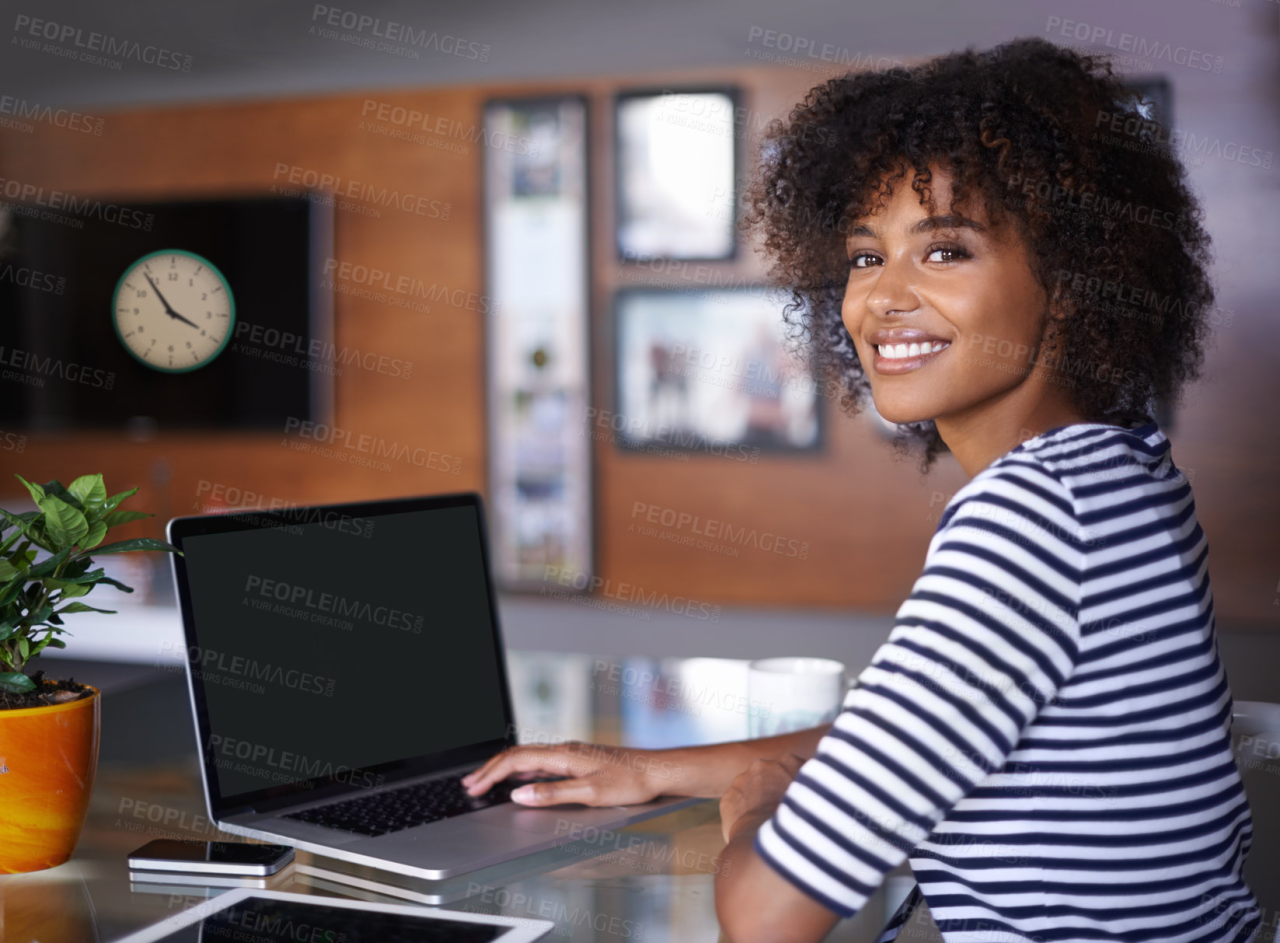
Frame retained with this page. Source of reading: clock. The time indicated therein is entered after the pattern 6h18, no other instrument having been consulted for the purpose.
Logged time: 3h54
